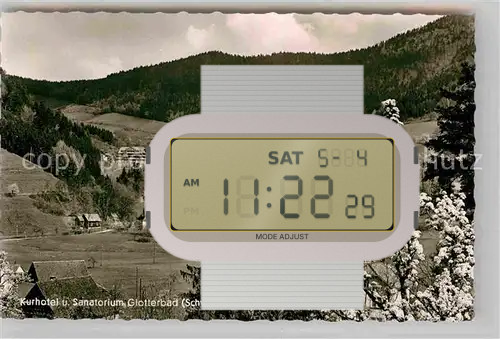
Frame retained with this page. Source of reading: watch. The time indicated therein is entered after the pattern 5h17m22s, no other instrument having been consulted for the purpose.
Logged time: 11h22m29s
